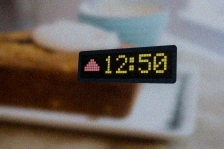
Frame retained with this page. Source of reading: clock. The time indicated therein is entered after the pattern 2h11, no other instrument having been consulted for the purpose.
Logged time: 12h50
